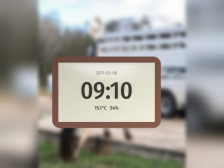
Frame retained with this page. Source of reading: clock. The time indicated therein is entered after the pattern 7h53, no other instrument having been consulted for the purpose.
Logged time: 9h10
